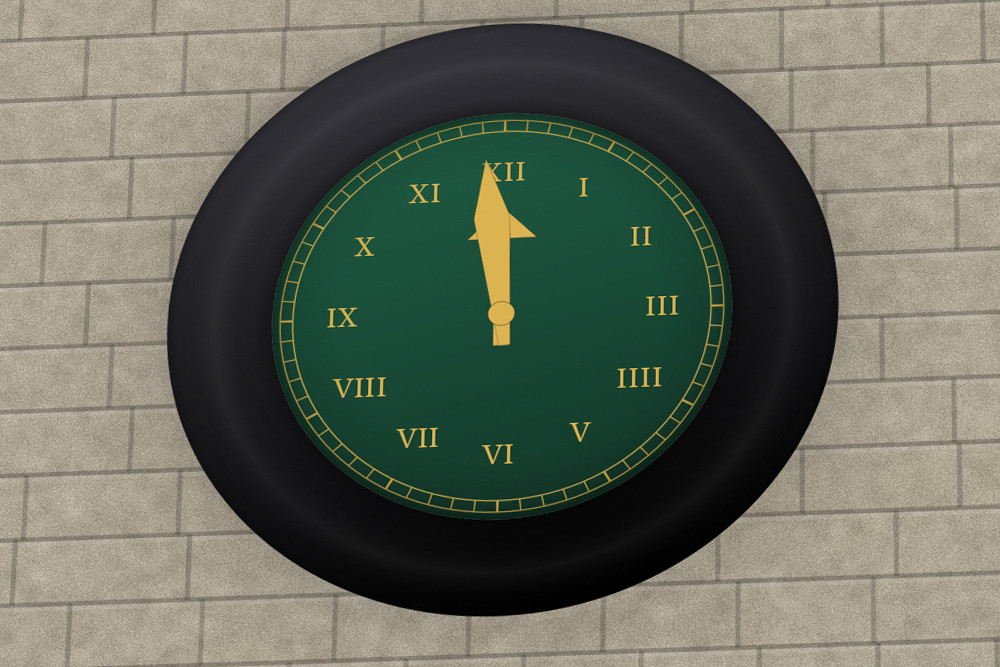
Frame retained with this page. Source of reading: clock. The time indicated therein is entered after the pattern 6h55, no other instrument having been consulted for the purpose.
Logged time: 11h59
